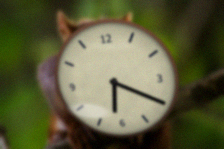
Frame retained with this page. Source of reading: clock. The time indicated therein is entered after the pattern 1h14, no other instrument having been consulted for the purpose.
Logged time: 6h20
